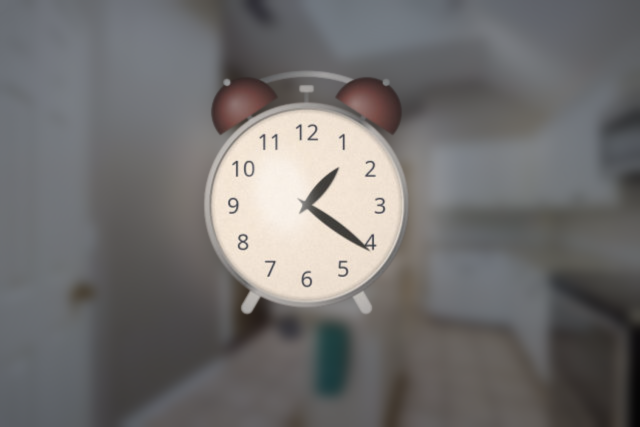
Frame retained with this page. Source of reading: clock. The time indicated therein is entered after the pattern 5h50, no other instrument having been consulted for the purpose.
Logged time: 1h21
